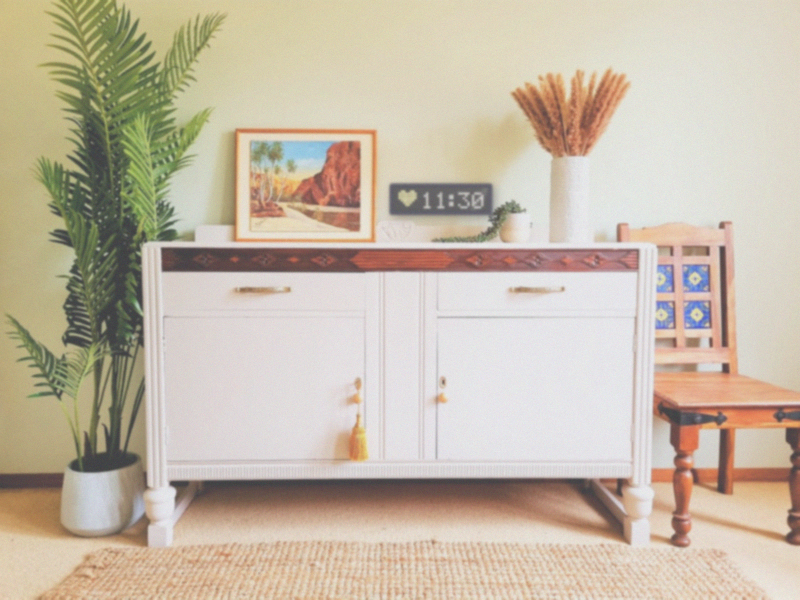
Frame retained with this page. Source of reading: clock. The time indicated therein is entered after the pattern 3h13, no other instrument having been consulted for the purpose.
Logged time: 11h30
